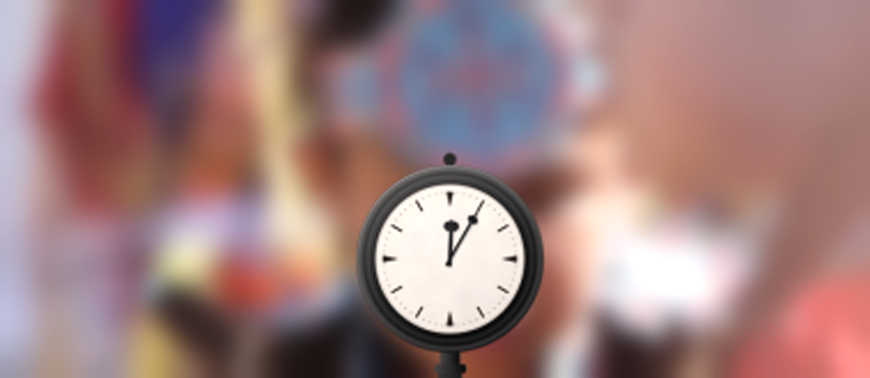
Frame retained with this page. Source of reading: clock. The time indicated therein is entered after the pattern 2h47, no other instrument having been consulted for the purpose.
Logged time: 12h05
